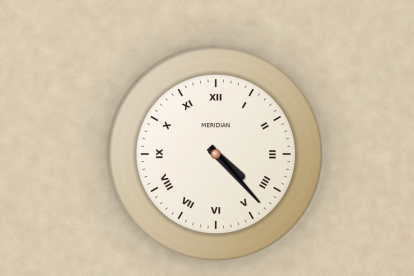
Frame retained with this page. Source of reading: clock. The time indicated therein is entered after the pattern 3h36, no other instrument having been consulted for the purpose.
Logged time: 4h23
